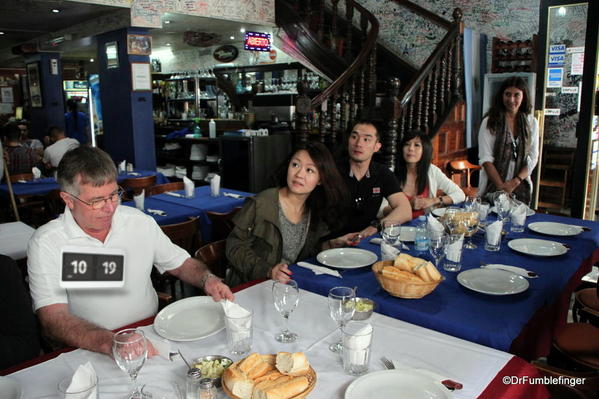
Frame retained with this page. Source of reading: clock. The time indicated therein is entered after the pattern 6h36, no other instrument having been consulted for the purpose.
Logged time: 10h19
